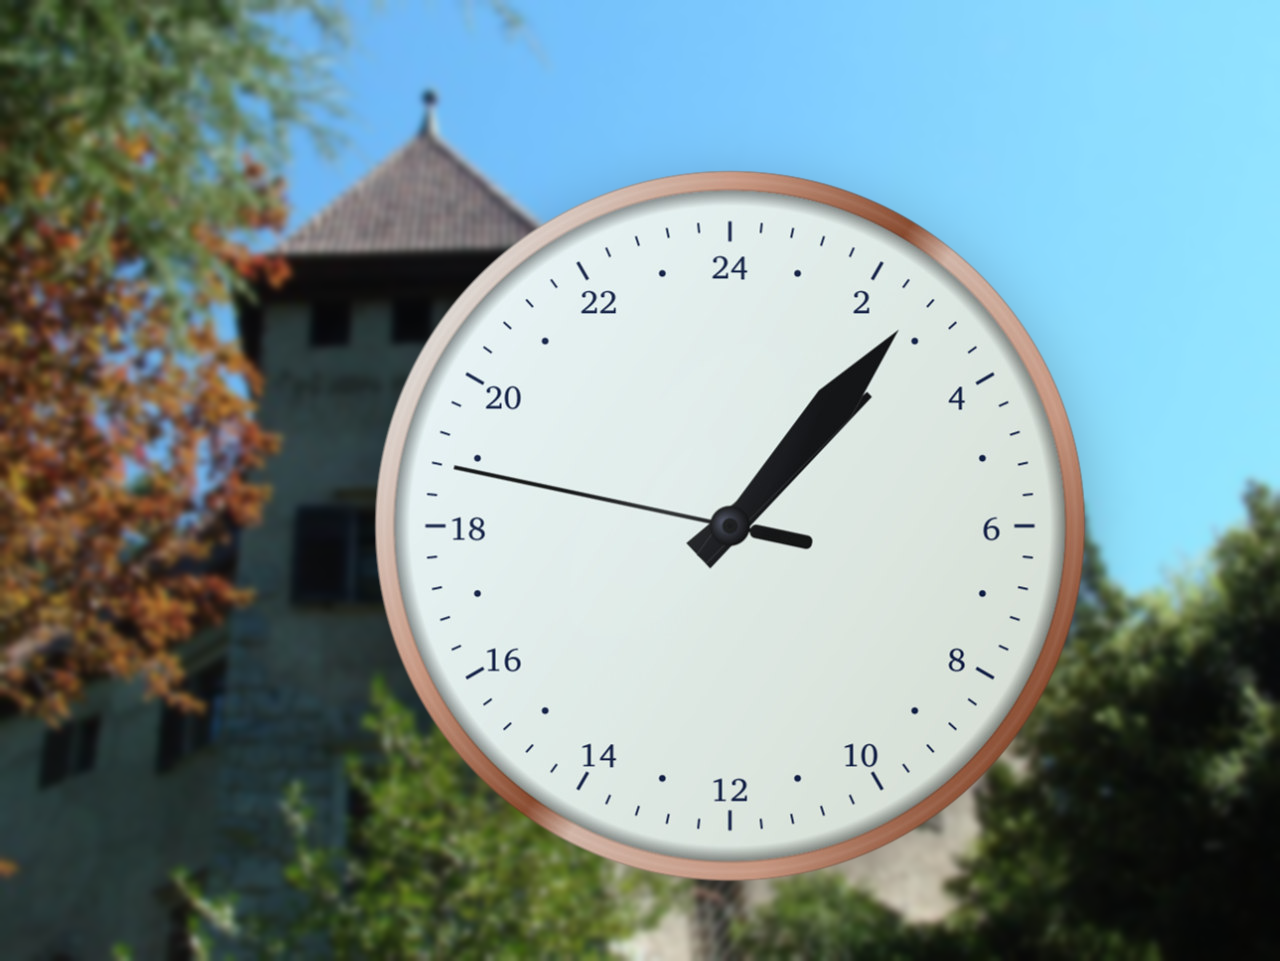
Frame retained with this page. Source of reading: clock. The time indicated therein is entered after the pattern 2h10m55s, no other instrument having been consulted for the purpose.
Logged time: 3h06m47s
